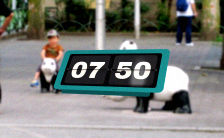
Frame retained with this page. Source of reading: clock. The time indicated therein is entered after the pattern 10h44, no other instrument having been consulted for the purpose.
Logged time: 7h50
